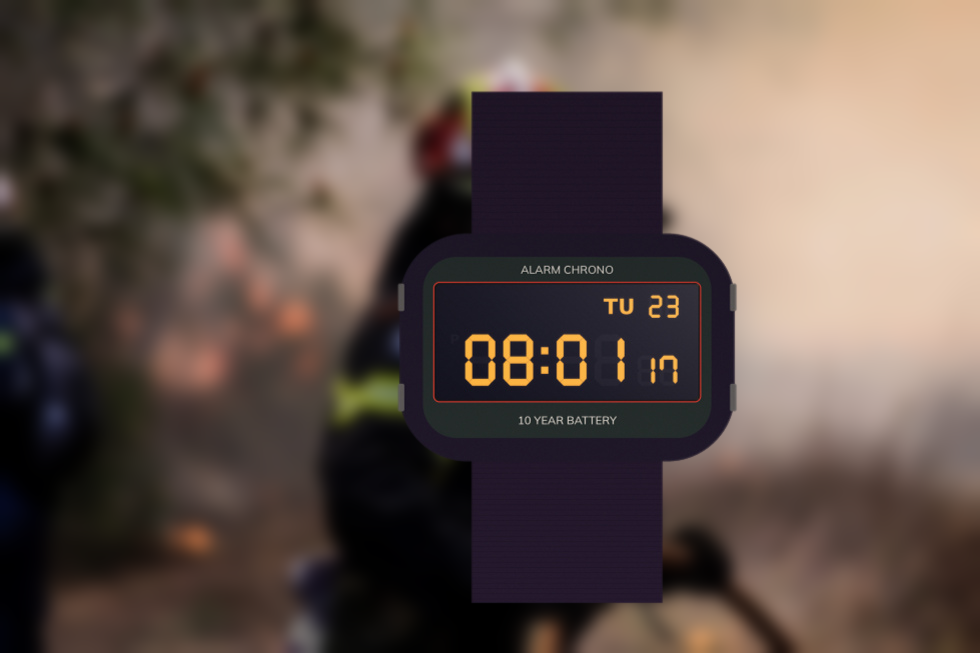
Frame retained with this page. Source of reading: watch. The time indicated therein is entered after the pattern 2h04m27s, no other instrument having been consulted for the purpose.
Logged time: 8h01m17s
